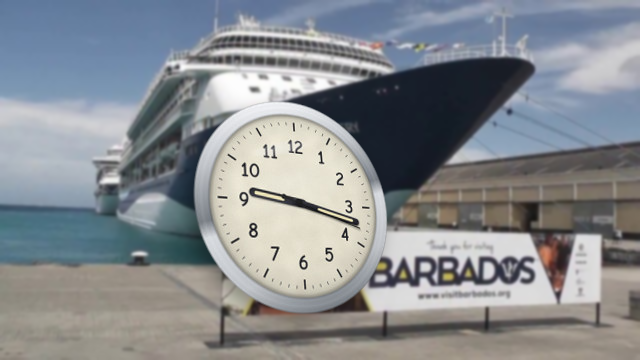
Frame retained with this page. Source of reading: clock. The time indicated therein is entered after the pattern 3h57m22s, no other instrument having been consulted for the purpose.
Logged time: 9h17m18s
